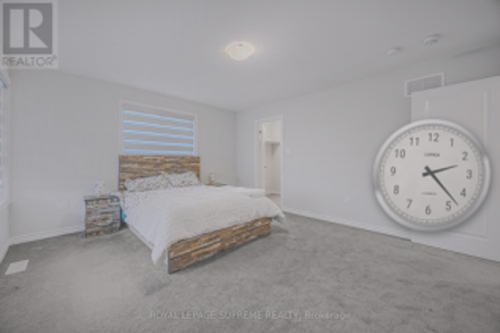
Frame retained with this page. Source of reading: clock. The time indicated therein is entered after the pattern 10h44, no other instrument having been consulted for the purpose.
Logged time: 2h23
